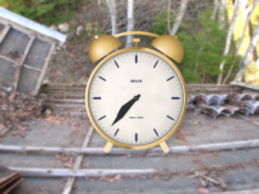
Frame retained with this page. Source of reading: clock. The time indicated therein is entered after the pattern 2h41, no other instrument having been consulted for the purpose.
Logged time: 7h37
